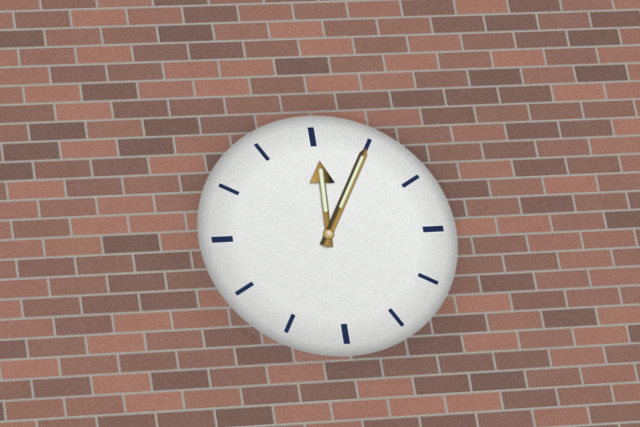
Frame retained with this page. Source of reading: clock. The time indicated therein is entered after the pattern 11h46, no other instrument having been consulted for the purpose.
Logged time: 12h05
